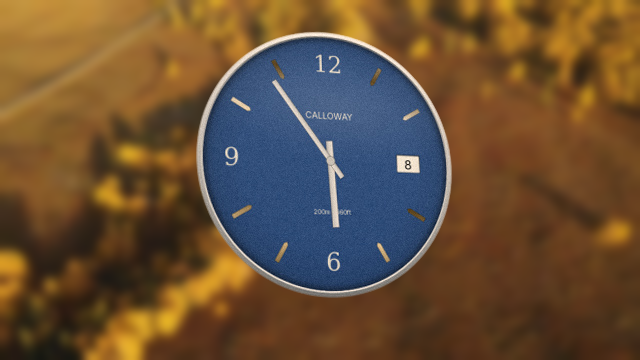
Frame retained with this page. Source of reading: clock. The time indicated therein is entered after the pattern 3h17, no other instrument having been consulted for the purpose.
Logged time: 5h54
